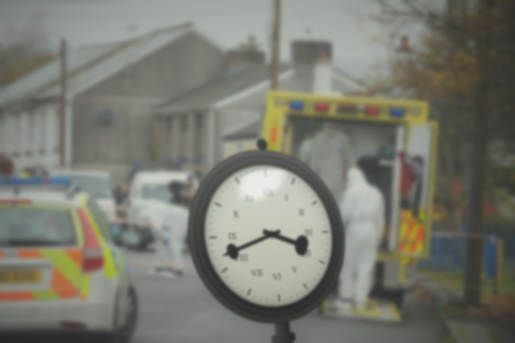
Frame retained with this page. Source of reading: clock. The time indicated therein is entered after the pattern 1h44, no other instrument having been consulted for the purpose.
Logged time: 3h42
